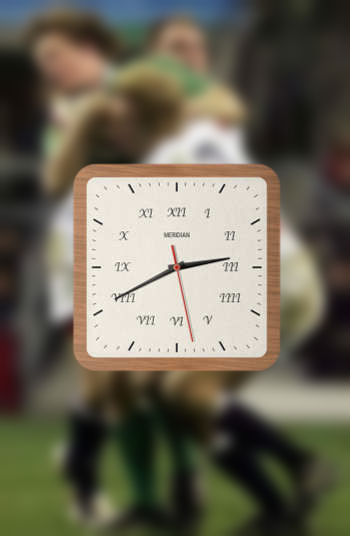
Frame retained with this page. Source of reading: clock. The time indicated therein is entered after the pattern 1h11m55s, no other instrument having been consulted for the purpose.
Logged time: 2h40m28s
